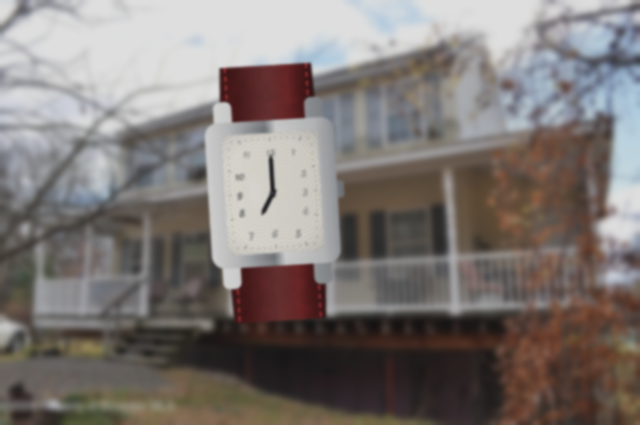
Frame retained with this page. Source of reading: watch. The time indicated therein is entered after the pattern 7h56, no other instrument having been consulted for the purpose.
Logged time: 7h00
